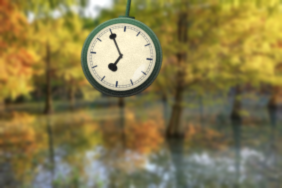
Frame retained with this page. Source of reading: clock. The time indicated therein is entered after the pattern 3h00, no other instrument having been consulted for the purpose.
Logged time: 6h55
